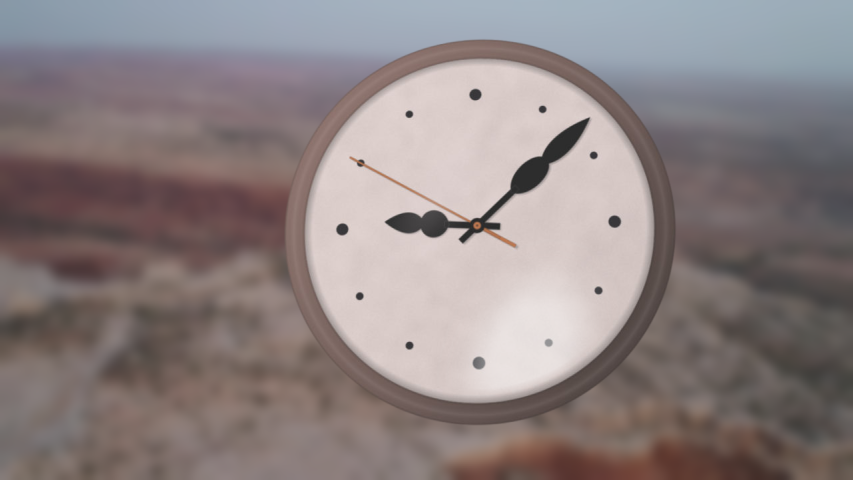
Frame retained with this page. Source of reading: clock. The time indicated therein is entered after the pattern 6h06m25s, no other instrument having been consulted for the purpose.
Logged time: 9h07m50s
